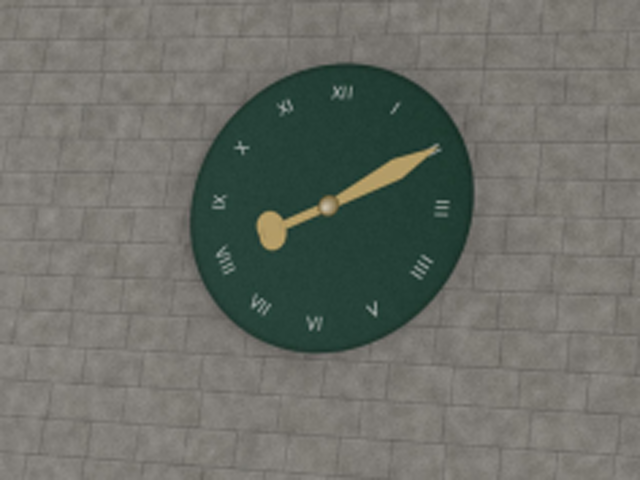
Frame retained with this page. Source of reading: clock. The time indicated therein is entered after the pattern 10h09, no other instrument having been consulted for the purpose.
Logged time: 8h10
